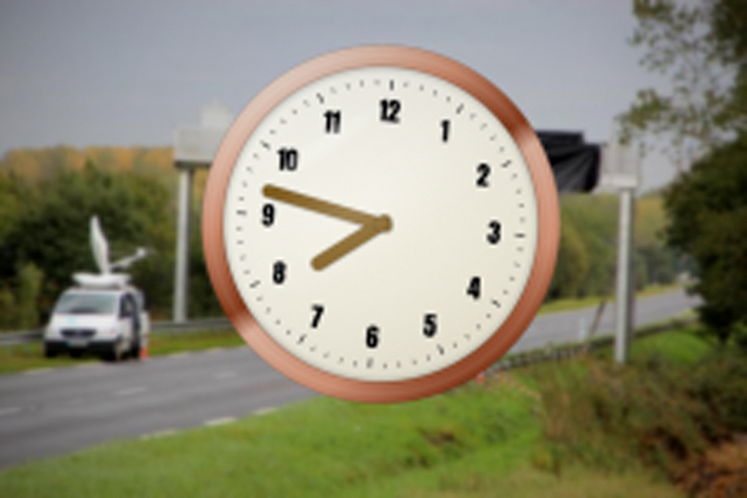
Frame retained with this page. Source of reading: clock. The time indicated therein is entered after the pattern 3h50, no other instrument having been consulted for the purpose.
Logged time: 7h47
